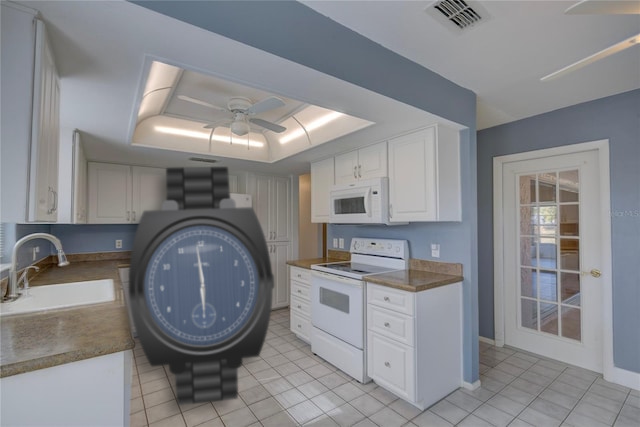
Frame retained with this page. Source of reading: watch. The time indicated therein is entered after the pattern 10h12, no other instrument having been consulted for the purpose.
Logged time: 5h59
